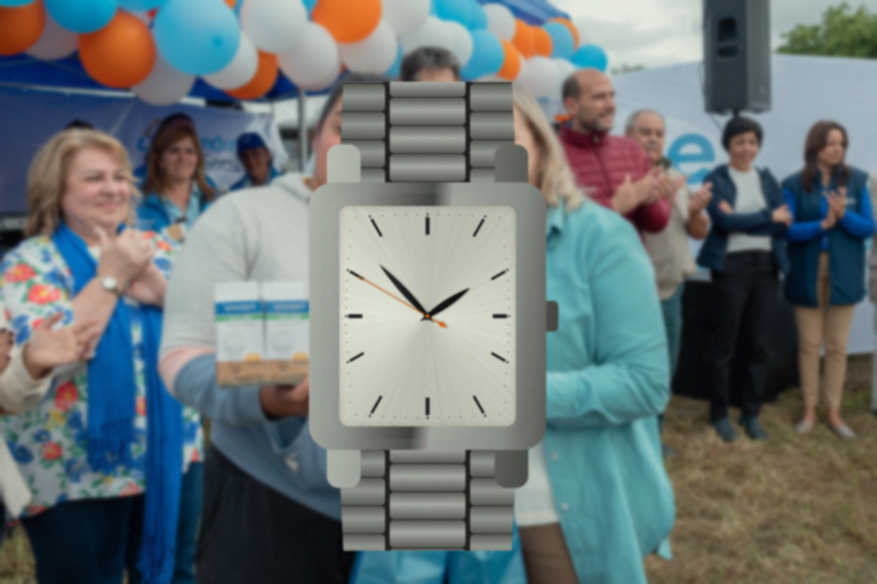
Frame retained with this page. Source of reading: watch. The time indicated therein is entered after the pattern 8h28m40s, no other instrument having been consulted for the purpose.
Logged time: 1h52m50s
